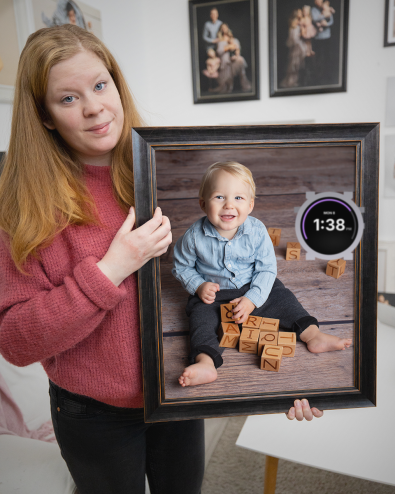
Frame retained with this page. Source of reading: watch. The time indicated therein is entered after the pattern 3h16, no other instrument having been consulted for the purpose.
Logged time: 1h38
